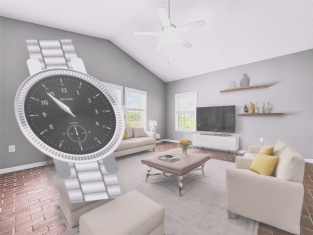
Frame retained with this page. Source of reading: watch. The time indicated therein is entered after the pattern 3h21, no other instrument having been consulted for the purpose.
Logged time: 10h54
